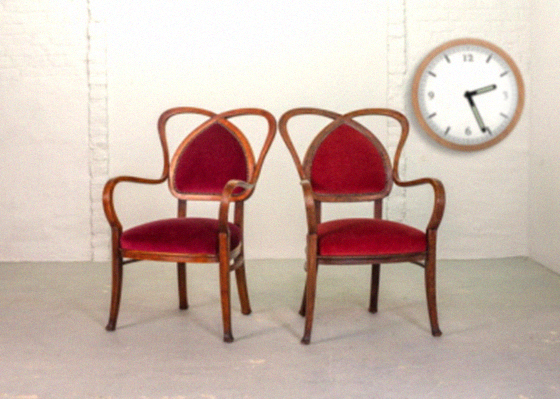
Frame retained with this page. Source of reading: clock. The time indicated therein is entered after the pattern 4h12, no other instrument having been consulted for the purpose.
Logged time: 2h26
